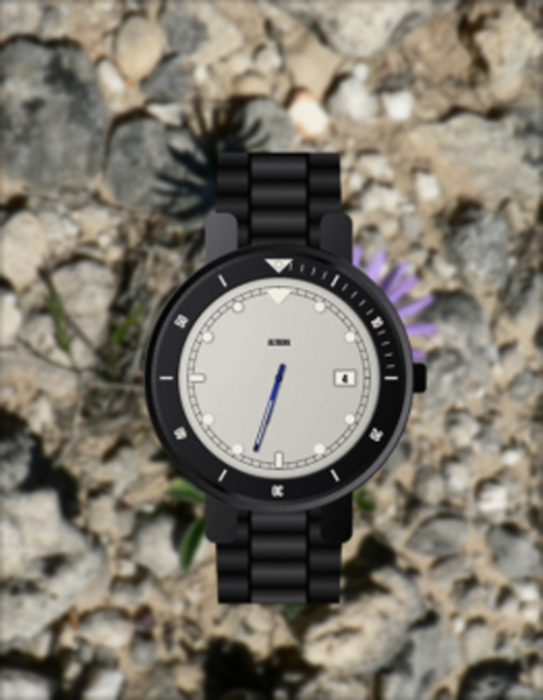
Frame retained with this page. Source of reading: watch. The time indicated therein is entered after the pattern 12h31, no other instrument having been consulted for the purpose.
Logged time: 6h33
